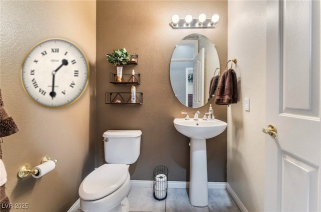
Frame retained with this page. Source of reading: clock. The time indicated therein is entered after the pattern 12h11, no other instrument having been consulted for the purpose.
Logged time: 1h30
